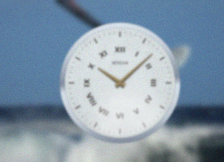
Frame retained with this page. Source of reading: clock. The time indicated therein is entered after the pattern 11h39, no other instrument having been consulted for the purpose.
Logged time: 10h08
